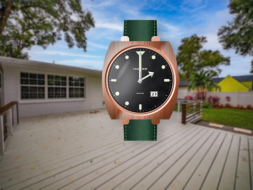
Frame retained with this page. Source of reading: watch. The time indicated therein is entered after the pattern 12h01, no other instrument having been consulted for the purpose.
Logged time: 2h00
